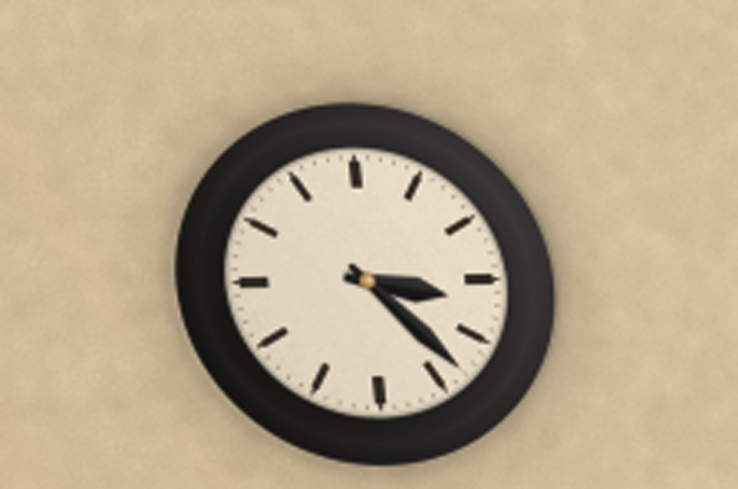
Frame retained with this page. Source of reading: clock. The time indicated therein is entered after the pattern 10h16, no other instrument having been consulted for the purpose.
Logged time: 3h23
